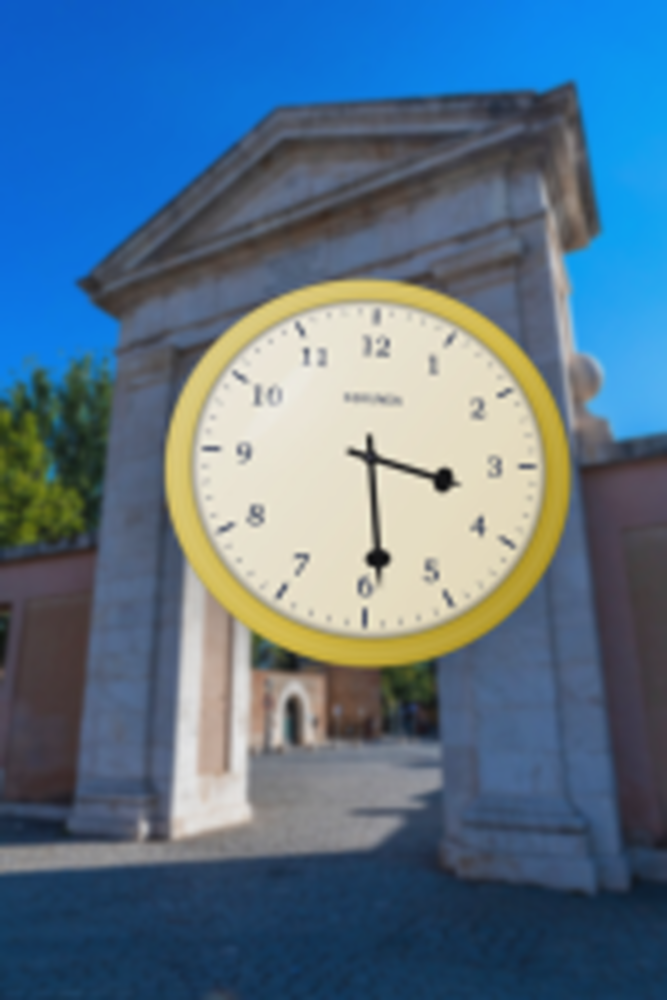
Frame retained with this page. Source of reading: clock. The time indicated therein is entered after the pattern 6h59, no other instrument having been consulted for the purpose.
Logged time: 3h29
